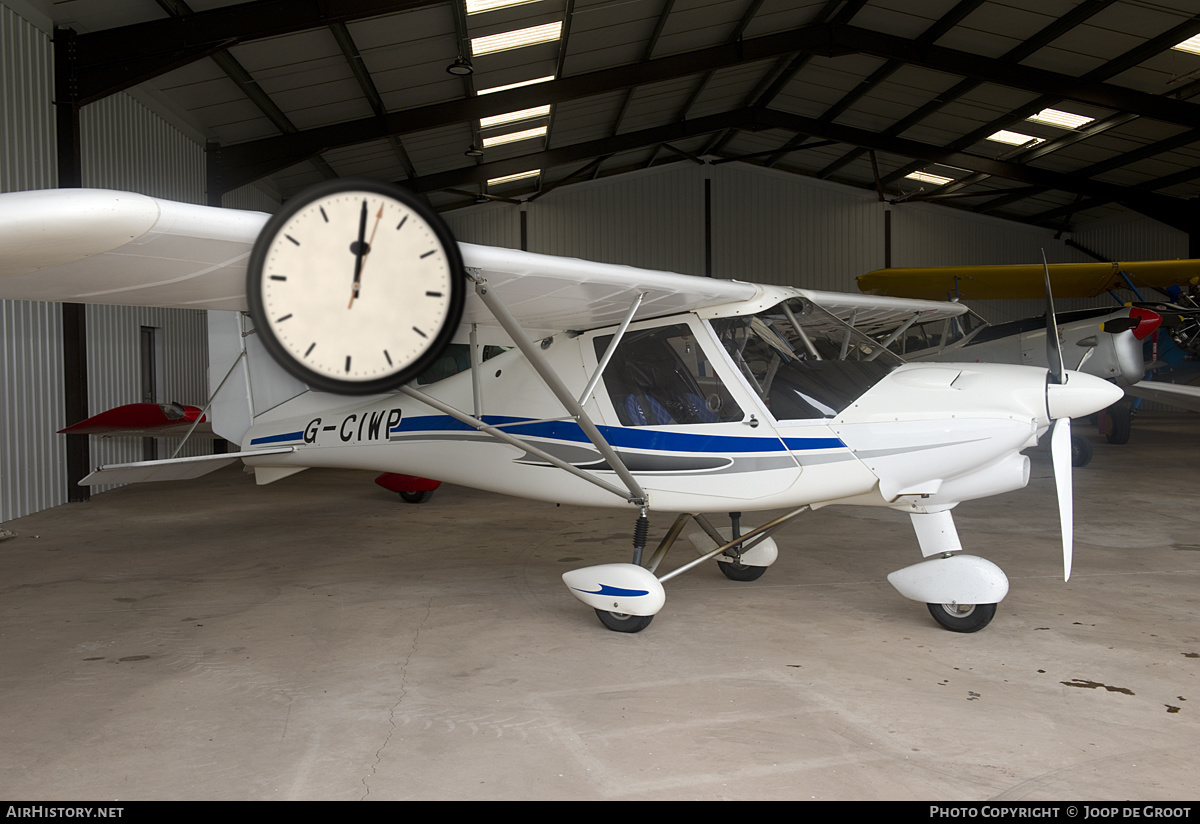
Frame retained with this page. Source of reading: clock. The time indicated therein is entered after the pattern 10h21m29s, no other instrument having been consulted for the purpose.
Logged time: 12h00m02s
